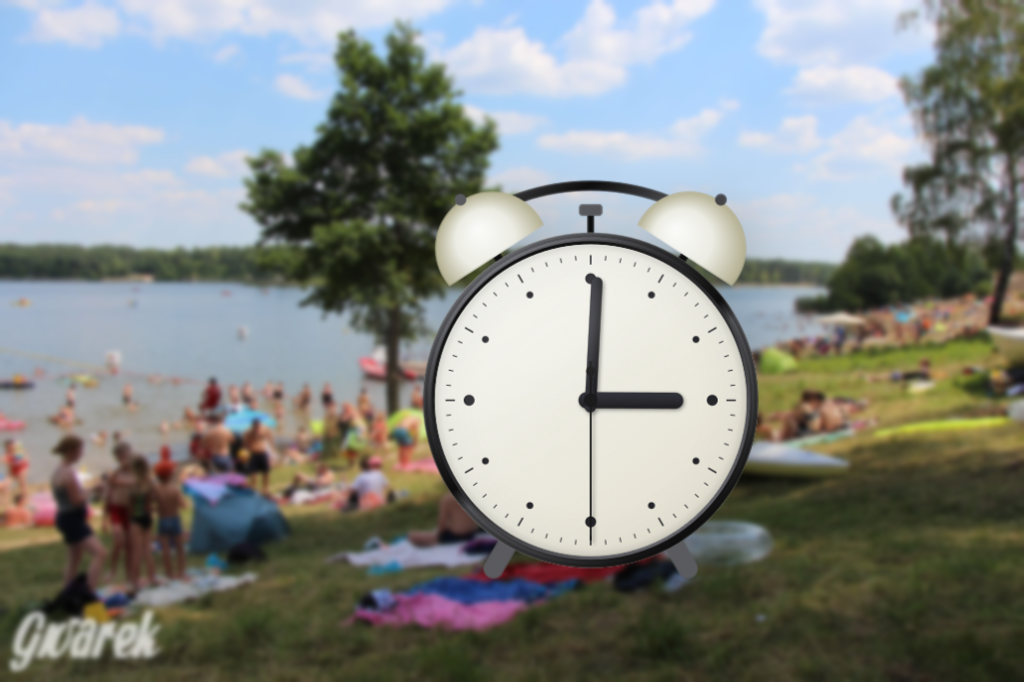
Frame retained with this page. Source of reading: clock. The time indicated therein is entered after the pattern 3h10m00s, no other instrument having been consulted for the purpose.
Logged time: 3h00m30s
